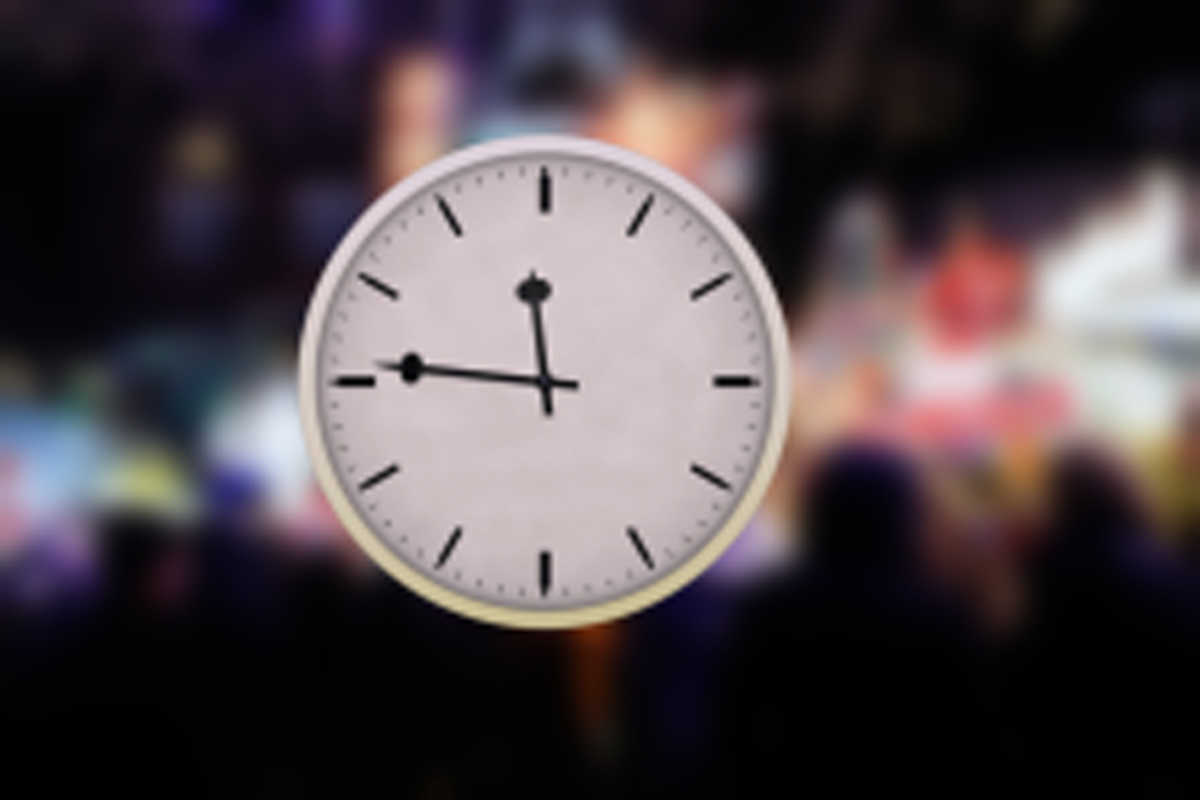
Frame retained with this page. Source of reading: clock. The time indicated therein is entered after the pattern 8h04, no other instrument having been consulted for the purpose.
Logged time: 11h46
